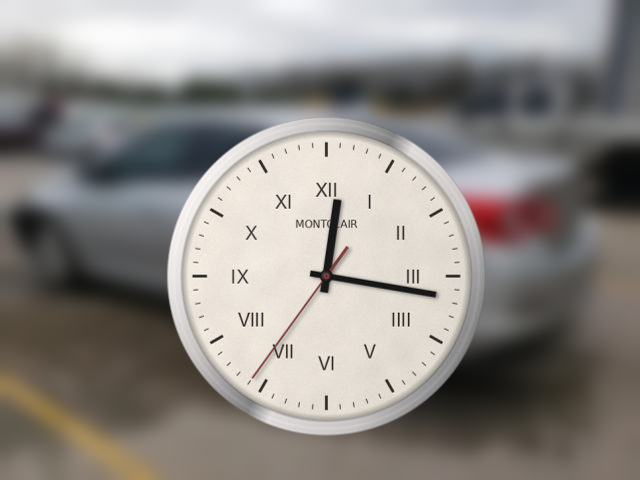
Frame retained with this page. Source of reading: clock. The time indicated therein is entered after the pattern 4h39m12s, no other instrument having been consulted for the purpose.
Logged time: 12h16m36s
